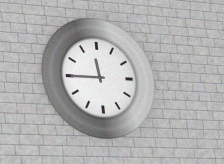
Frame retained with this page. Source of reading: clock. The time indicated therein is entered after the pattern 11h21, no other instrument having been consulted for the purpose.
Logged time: 11h45
